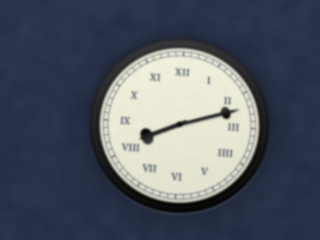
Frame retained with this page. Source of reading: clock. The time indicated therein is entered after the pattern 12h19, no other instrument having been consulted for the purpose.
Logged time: 8h12
